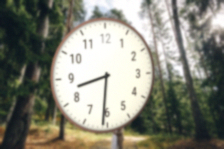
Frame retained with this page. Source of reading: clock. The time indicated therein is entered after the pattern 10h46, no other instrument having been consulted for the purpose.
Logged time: 8h31
